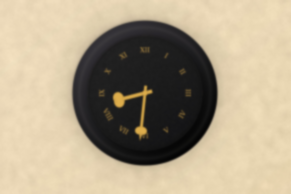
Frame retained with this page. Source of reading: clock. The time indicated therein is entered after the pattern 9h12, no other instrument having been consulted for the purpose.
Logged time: 8h31
